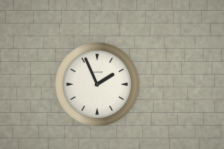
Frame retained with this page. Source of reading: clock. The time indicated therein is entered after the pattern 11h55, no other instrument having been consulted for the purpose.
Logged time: 1h56
